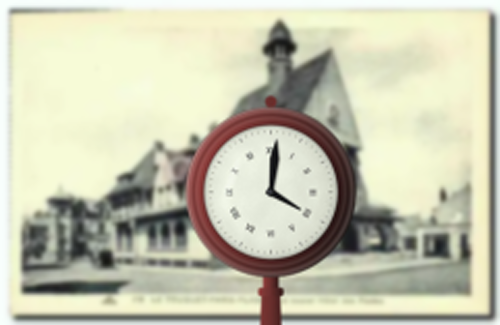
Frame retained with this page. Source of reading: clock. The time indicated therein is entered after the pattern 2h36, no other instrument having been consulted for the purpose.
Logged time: 4h01
